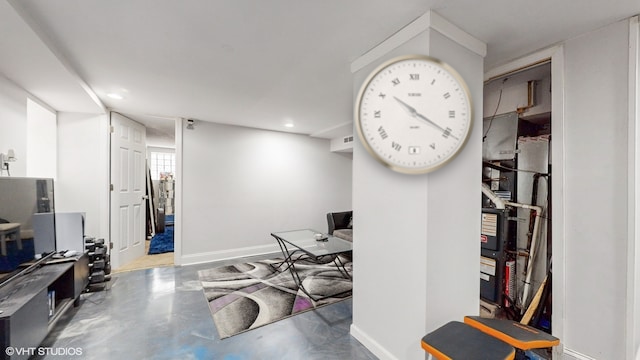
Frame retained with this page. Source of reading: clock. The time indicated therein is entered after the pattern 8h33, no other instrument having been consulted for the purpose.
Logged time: 10h20
